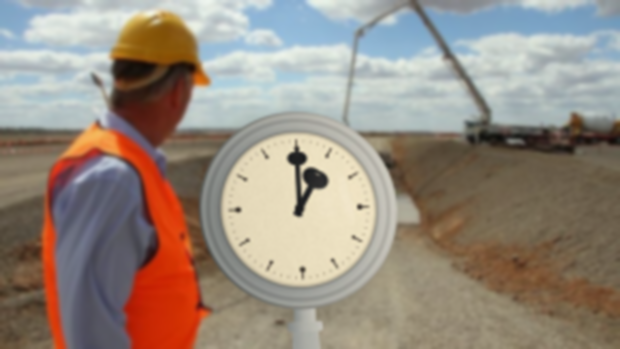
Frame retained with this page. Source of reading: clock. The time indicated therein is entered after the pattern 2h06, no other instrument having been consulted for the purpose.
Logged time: 1h00
